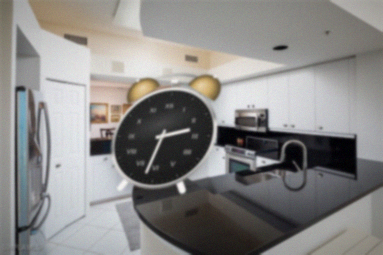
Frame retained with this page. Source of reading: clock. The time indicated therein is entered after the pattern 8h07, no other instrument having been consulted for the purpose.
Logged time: 2h32
